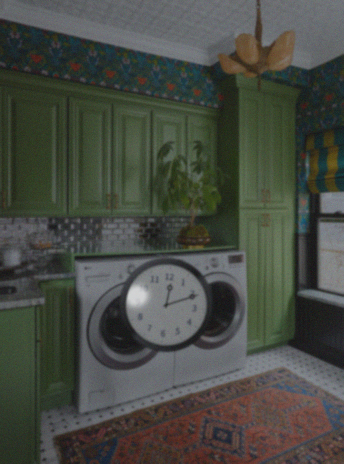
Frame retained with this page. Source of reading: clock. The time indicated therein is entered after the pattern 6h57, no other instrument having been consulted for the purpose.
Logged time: 12h11
